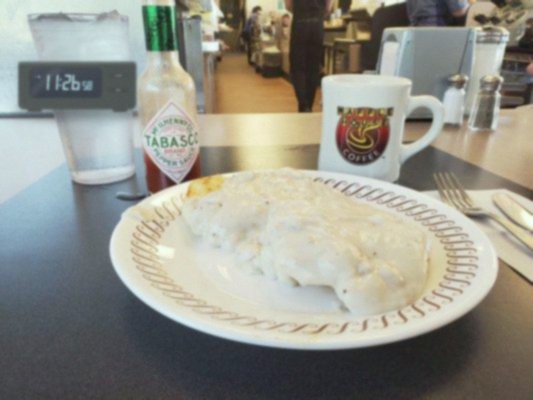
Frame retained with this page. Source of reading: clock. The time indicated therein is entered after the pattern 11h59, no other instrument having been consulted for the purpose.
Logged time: 11h26
